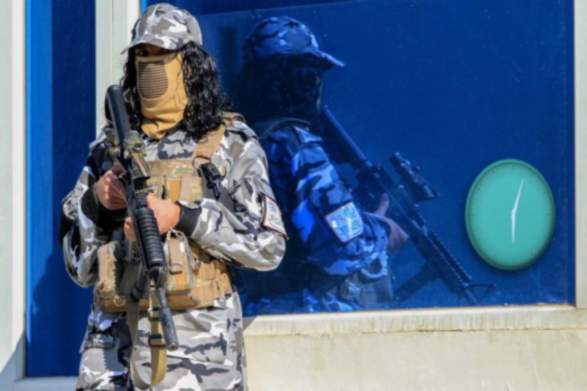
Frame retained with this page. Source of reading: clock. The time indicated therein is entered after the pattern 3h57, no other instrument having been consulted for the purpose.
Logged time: 6h03
